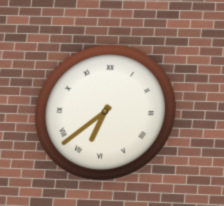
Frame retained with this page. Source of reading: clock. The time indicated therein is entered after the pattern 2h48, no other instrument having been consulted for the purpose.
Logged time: 6h38
